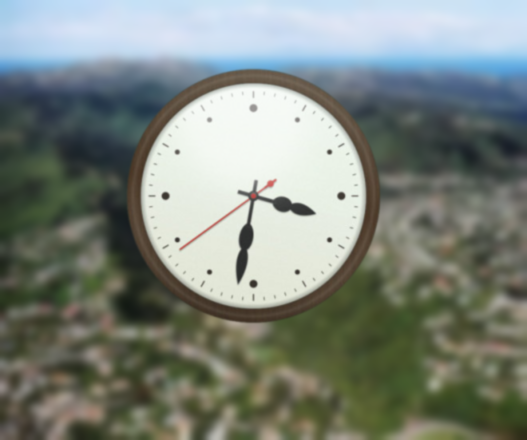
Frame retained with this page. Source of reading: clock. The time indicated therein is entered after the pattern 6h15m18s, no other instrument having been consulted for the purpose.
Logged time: 3h31m39s
